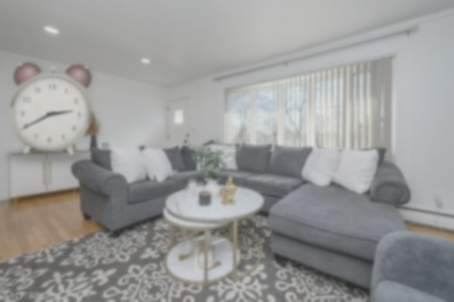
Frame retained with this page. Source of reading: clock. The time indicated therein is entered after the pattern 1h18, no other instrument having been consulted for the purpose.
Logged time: 2h40
